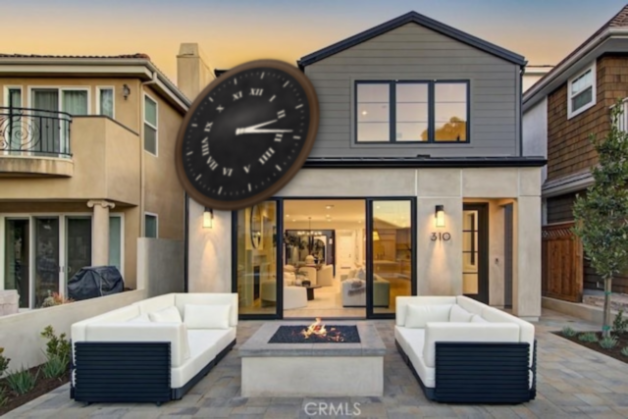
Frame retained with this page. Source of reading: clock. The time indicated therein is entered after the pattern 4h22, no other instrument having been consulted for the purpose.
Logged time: 2h14
